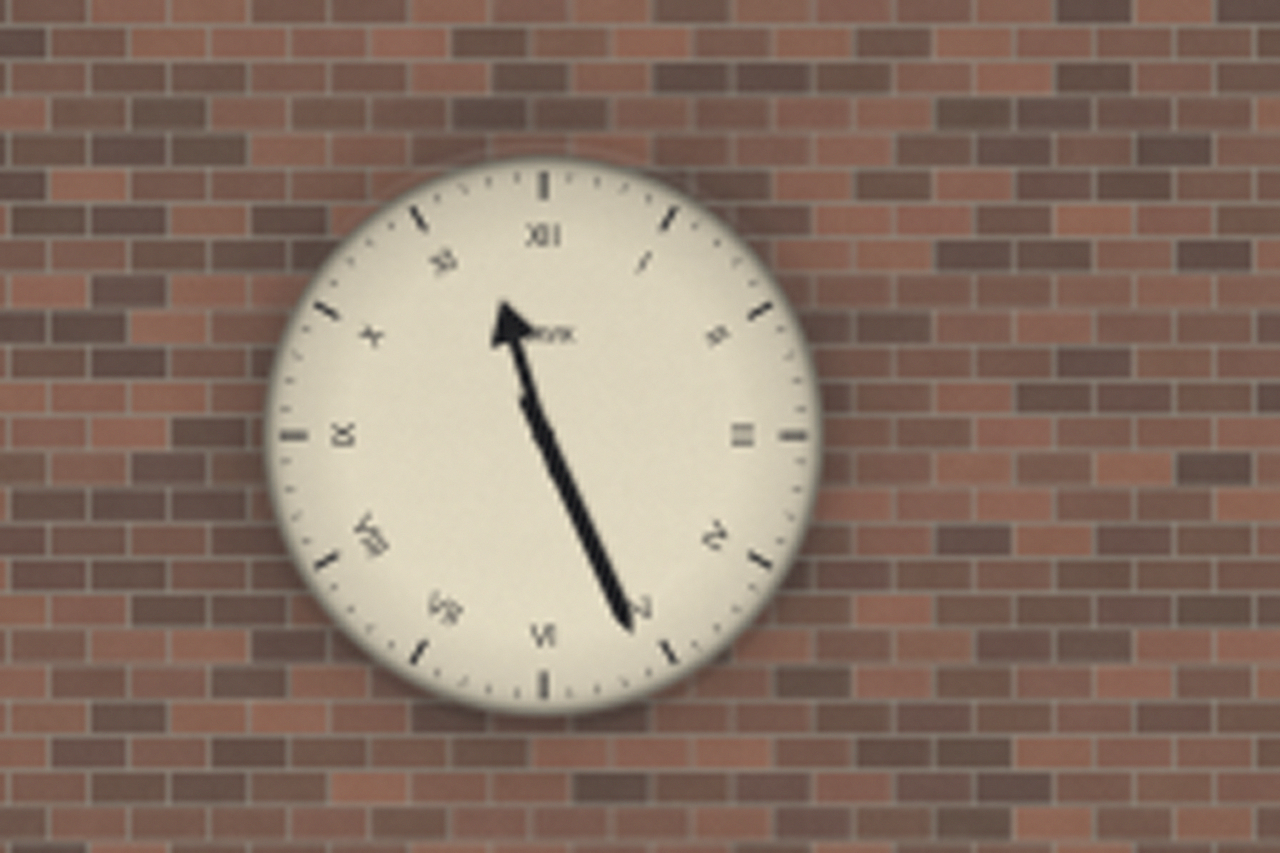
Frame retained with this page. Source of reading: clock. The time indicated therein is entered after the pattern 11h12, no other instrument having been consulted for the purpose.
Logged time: 11h26
